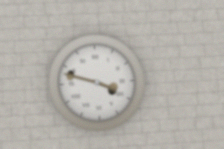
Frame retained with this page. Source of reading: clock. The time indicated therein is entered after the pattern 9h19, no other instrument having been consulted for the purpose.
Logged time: 3h48
